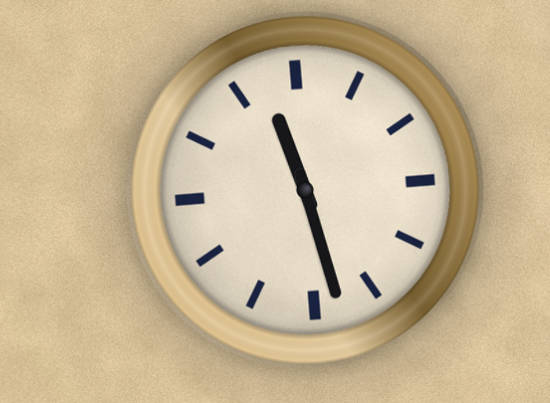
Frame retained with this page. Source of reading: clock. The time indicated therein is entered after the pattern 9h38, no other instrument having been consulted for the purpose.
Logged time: 11h28
